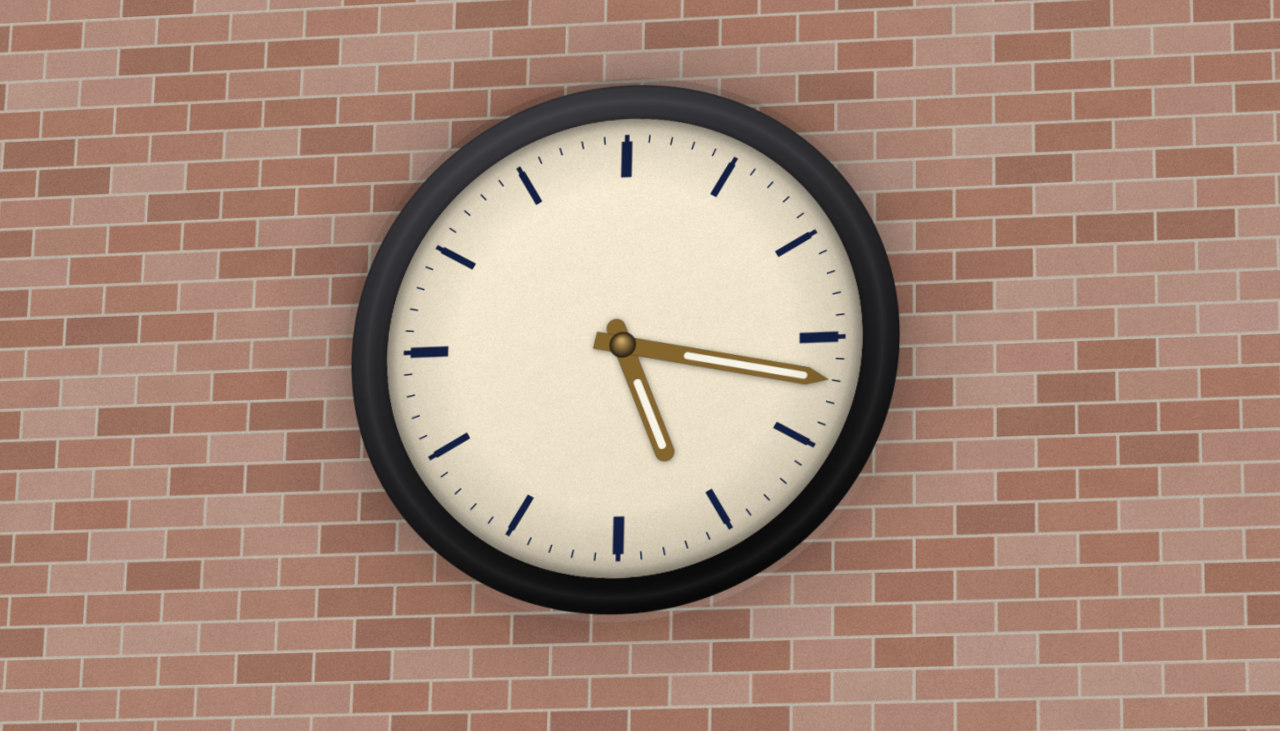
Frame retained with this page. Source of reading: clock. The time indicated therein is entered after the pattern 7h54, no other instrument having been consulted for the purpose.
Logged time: 5h17
